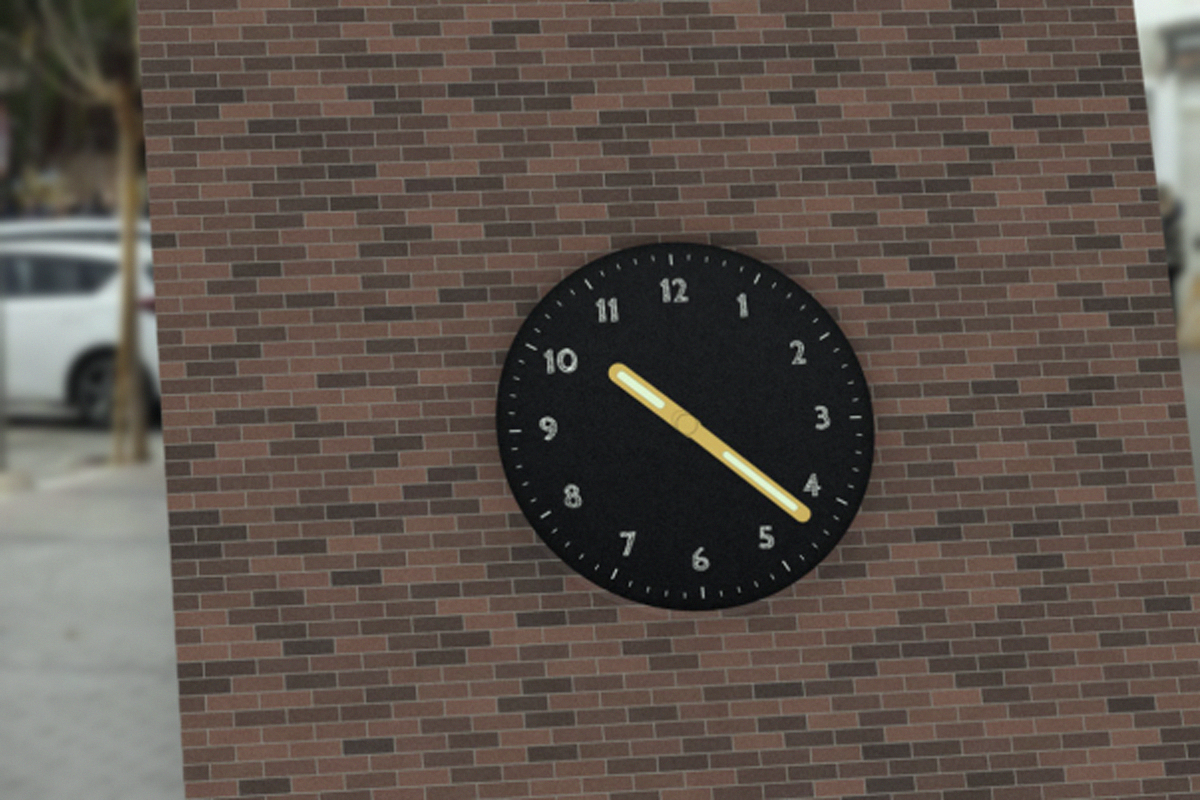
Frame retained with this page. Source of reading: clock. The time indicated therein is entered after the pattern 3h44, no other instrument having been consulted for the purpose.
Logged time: 10h22
